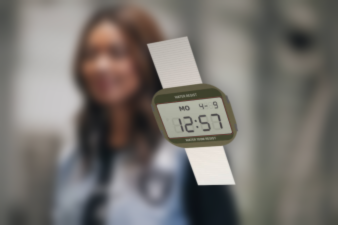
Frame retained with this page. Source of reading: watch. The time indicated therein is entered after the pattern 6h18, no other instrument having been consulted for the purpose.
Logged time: 12h57
